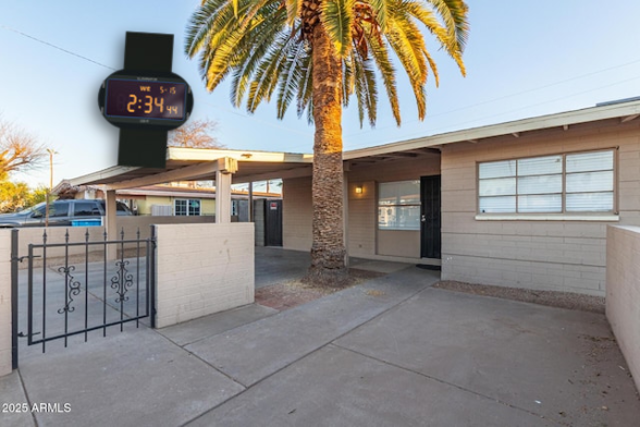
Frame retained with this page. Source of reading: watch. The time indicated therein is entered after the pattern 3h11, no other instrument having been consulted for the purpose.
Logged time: 2h34
